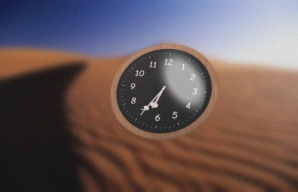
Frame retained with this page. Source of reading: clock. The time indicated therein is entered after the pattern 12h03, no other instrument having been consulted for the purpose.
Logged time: 6h35
